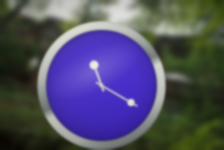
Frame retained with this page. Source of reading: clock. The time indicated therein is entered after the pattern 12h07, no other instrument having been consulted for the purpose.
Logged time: 11h20
